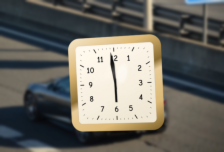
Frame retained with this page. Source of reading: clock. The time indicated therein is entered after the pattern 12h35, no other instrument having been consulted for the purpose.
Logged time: 5h59
